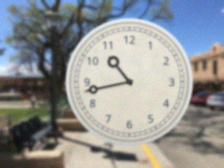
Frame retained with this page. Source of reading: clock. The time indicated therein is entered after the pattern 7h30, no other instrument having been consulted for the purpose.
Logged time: 10h43
